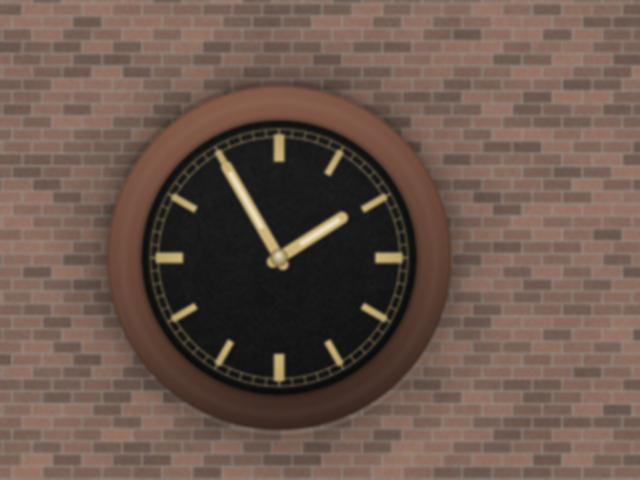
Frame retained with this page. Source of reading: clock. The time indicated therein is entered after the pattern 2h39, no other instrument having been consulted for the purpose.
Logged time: 1h55
